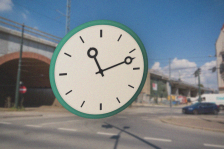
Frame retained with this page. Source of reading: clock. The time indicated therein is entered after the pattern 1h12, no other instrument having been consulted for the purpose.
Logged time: 11h12
